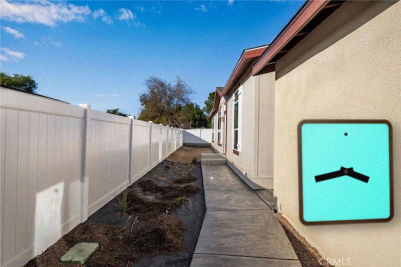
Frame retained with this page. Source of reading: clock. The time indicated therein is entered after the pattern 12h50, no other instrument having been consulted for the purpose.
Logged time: 3h43
